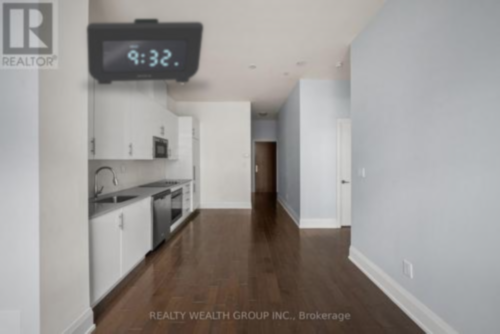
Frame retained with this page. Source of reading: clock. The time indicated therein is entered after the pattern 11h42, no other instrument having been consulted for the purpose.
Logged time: 9h32
